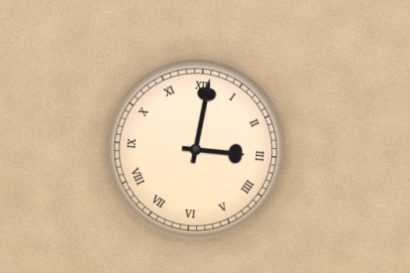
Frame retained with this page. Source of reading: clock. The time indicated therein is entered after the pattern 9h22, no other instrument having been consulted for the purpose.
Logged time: 3h01
